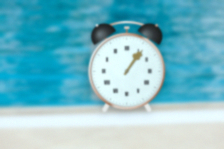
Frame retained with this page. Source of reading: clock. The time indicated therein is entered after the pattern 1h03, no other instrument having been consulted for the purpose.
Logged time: 1h06
